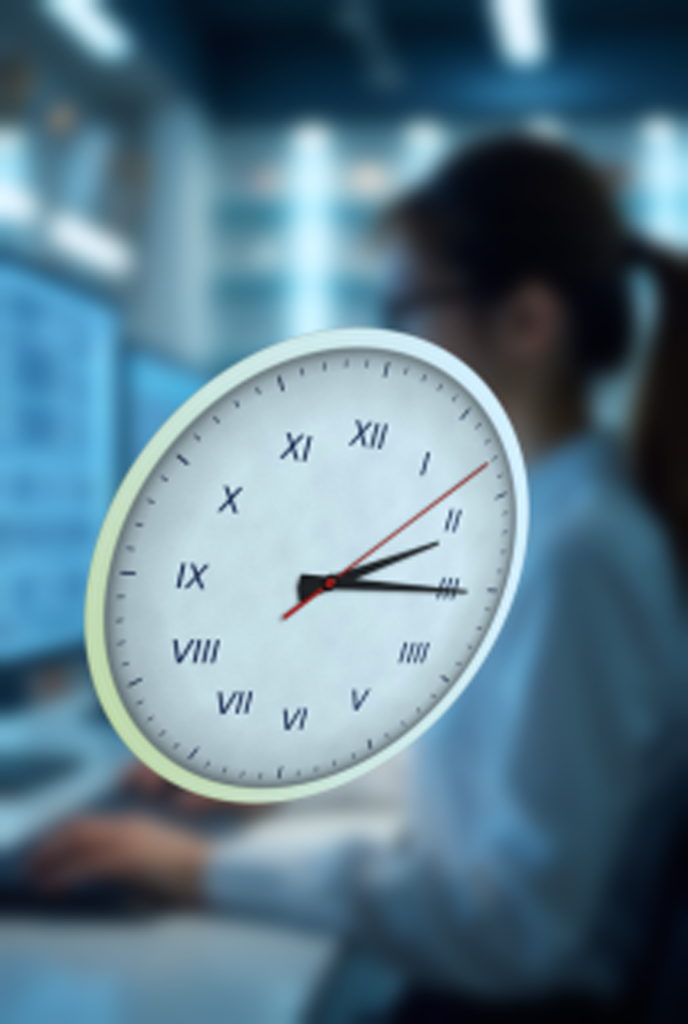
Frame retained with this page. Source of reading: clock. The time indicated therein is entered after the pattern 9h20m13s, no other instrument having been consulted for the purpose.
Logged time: 2h15m08s
